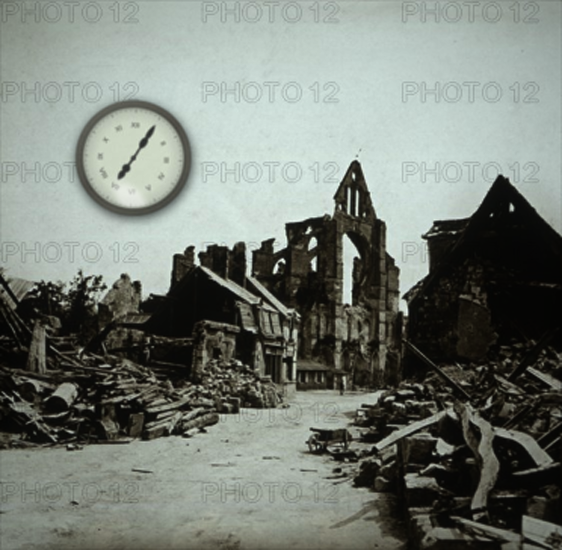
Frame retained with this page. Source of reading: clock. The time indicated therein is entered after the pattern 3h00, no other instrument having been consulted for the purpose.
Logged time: 7h05
